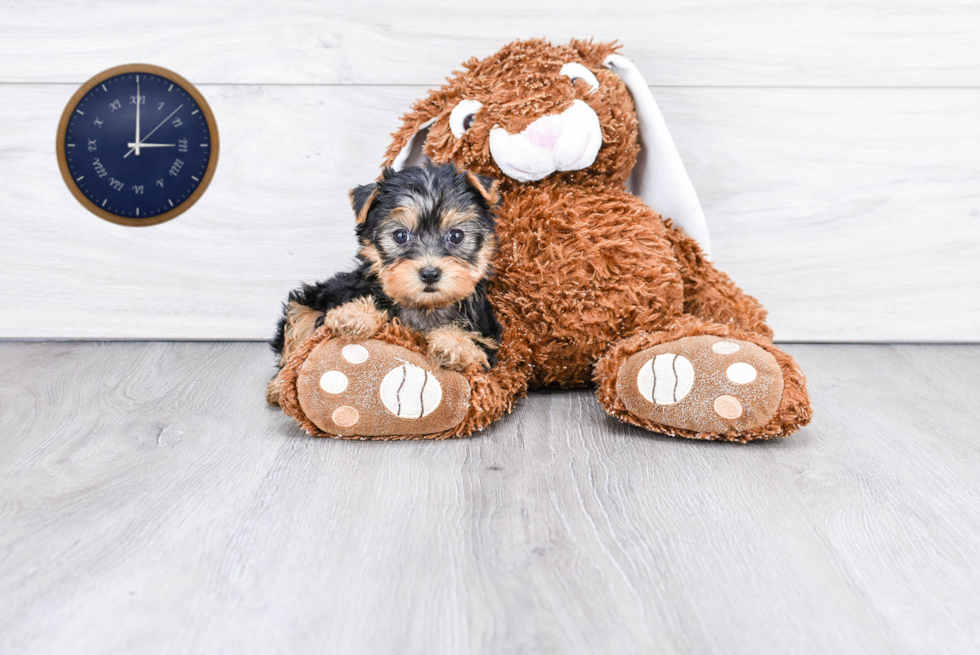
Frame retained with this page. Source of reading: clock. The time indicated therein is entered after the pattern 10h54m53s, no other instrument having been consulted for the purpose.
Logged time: 3h00m08s
